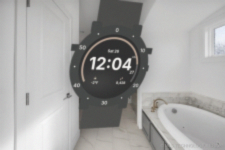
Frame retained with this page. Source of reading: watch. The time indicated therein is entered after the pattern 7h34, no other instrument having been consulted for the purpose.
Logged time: 12h04
